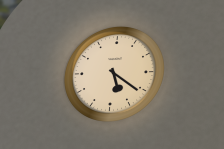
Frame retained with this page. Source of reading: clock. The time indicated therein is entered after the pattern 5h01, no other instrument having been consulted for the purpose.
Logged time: 5h21
